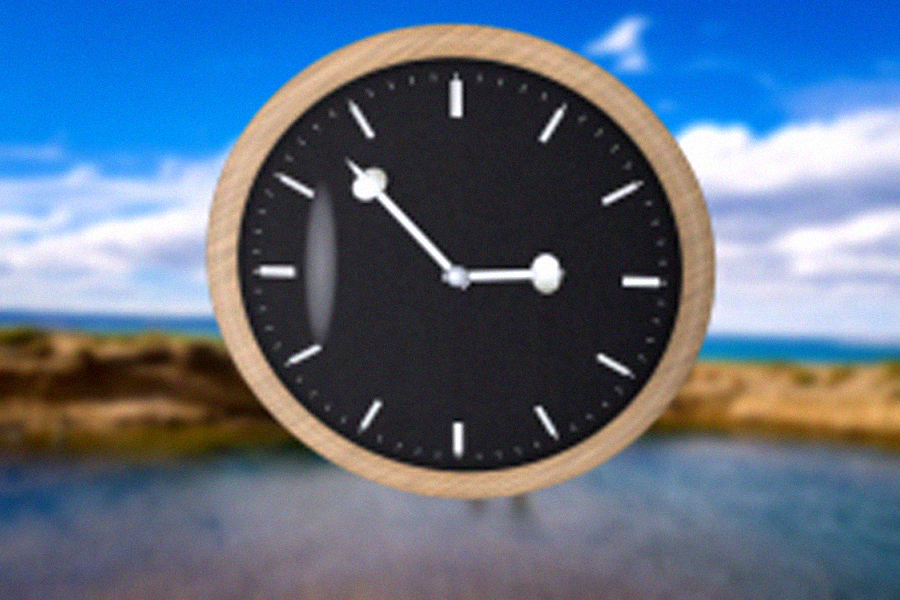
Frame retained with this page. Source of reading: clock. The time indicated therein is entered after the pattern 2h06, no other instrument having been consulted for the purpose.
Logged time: 2h53
